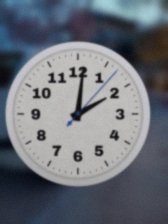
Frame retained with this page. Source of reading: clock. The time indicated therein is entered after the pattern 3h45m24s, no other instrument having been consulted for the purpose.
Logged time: 2h01m07s
